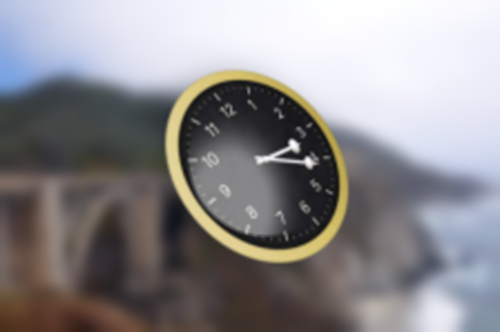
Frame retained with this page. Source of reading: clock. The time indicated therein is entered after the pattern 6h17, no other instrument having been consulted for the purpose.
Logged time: 3h21
